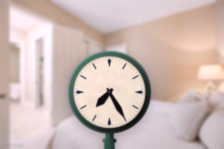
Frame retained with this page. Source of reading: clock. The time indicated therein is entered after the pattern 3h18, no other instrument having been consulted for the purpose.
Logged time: 7h25
